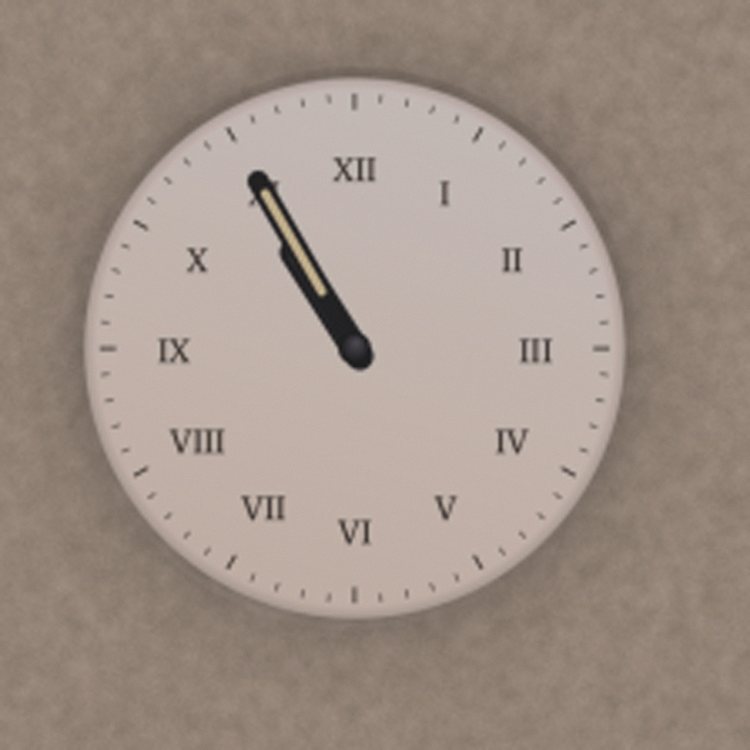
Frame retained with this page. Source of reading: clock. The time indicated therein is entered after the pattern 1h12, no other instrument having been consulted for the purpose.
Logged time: 10h55
